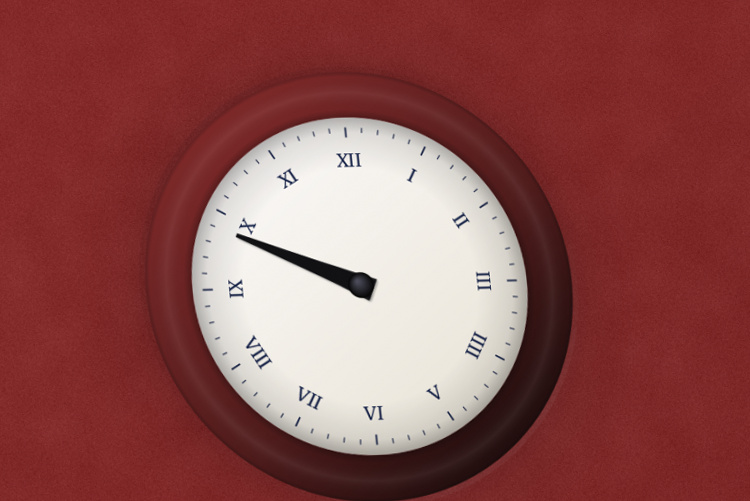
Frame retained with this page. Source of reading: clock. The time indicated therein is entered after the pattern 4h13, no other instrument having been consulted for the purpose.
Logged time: 9h49
